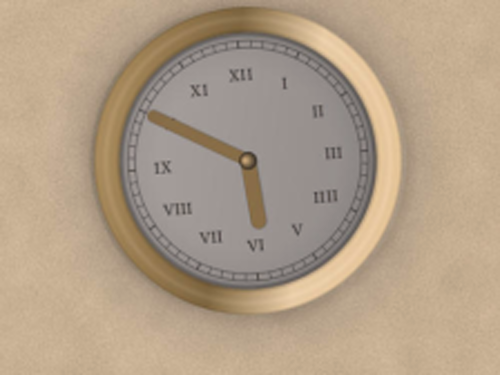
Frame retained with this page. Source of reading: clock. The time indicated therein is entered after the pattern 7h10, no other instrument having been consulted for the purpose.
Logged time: 5h50
